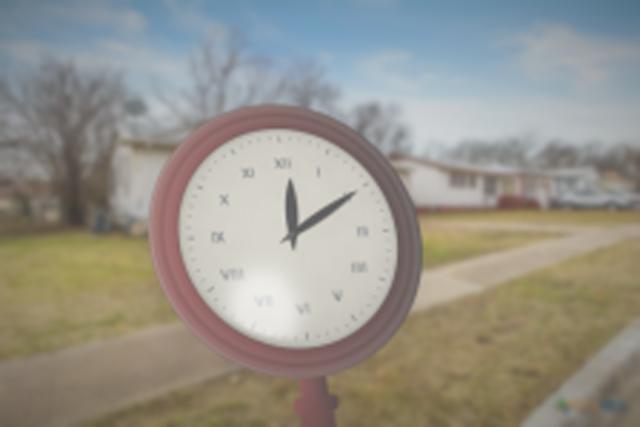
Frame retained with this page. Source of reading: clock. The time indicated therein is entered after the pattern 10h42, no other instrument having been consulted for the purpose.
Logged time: 12h10
